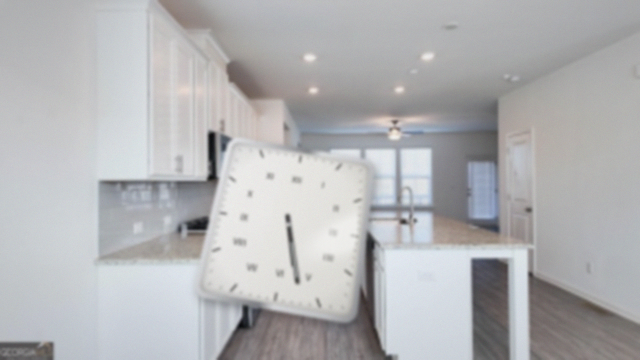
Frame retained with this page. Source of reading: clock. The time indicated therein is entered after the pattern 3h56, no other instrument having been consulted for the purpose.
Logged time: 5h27
